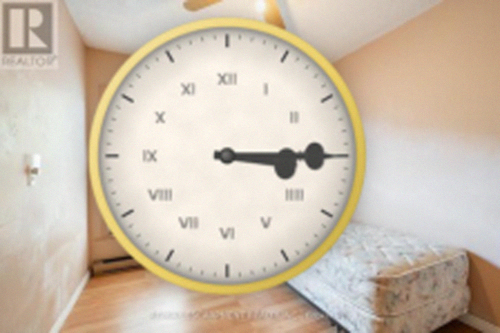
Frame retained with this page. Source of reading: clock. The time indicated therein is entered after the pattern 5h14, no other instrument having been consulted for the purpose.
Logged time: 3h15
